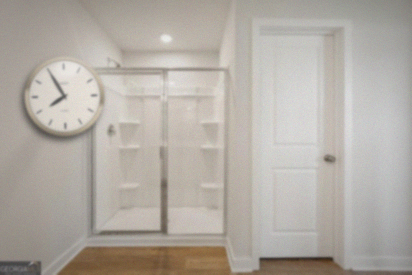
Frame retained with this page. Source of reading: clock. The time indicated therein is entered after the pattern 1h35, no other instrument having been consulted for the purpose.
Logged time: 7h55
